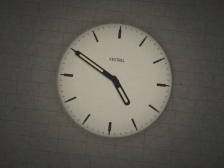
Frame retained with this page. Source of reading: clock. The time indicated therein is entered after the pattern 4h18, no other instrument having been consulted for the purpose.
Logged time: 4h50
